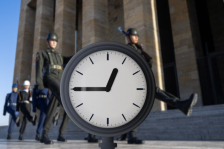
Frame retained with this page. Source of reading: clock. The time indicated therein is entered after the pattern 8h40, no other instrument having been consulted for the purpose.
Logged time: 12h45
